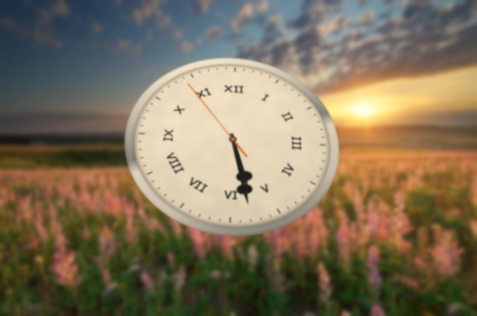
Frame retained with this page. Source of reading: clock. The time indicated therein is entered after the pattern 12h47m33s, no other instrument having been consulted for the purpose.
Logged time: 5h27m54s
